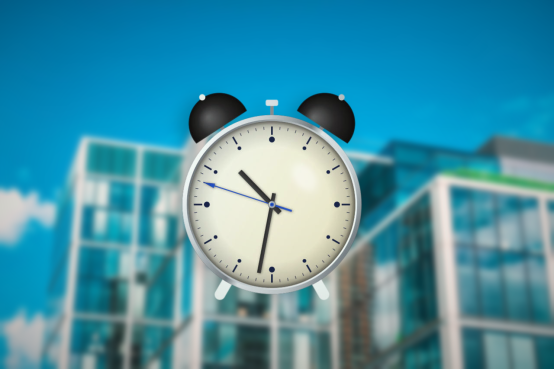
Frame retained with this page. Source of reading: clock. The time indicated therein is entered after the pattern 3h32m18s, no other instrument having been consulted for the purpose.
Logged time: 10h31m48s
